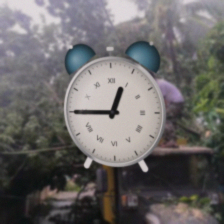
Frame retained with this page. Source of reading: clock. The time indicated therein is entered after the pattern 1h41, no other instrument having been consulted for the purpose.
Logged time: 12h45
